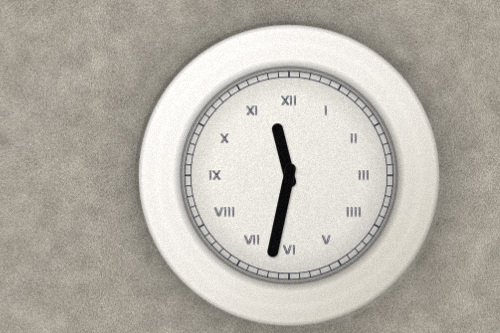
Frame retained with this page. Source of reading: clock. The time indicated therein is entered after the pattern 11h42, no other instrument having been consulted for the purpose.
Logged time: 11h32
